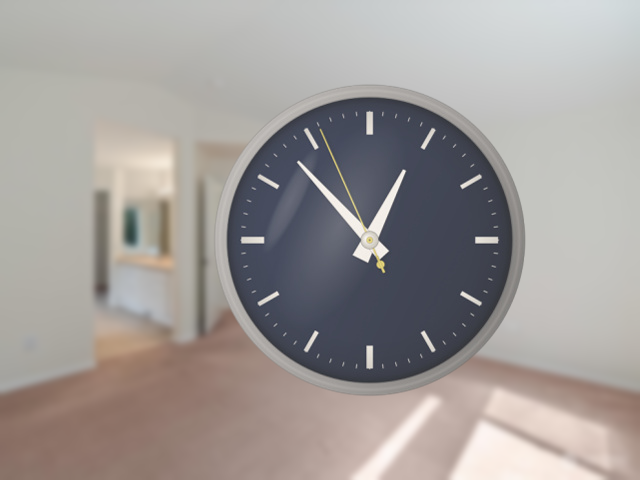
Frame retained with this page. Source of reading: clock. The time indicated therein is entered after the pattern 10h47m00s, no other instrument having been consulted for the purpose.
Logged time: 12h52m56s
